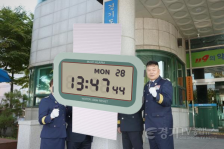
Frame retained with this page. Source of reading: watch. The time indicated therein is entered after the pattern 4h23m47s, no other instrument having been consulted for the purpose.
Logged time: 13h47m44s
